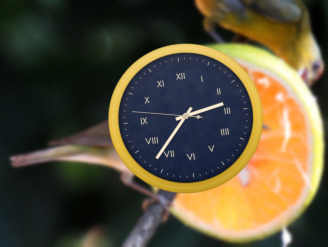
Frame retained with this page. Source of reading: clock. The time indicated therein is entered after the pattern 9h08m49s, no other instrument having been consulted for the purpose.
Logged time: 2h36m47s
